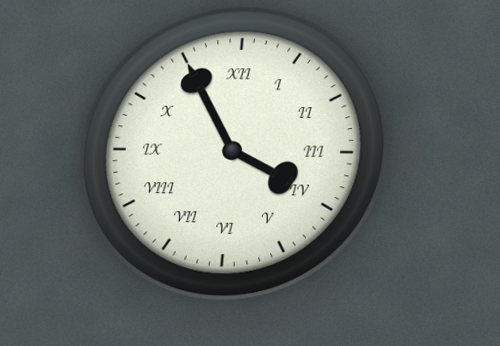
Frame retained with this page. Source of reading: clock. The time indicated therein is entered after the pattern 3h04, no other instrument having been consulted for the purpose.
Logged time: 3h55
